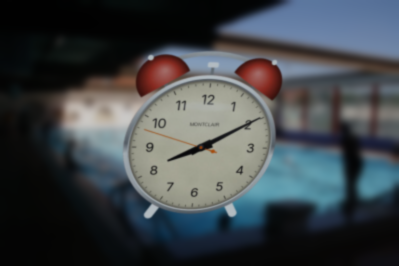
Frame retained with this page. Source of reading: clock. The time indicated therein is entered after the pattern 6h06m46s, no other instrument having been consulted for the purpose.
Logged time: 8h09m48s
